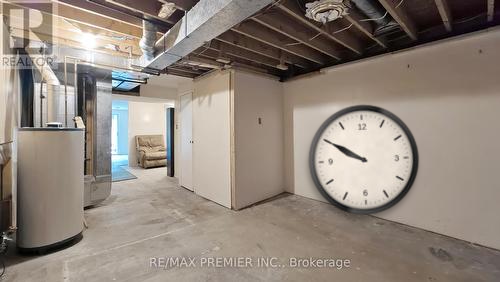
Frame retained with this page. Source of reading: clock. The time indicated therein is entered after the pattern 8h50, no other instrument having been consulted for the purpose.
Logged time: 9h50
